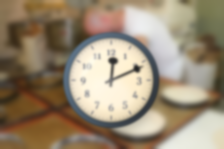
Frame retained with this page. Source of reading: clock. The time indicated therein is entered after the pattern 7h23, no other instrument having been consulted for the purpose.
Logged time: 12h11
